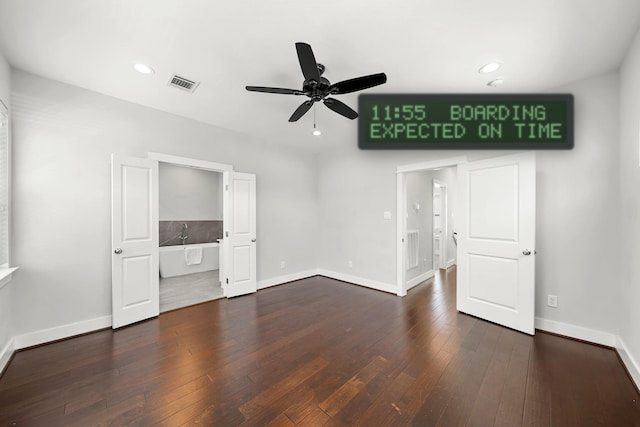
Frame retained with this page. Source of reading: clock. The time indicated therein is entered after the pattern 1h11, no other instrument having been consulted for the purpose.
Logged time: 11h55
